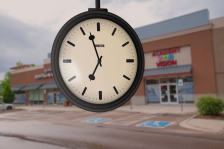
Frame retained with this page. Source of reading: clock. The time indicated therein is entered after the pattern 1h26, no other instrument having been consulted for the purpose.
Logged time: 6h57
